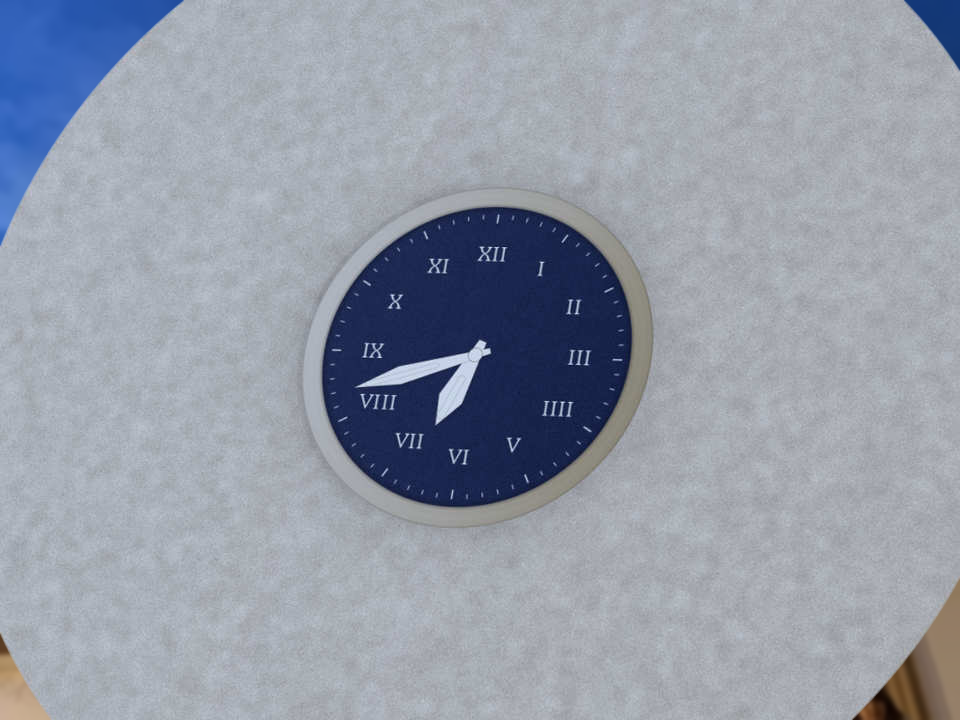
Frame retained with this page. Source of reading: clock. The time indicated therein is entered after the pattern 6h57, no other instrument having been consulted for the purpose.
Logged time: 6h42
